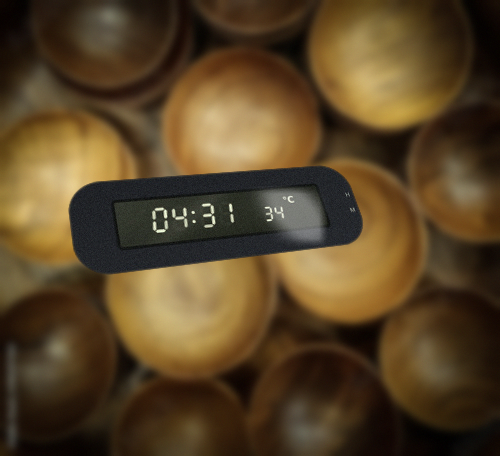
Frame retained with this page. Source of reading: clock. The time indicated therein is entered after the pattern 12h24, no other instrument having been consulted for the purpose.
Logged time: 4h31
